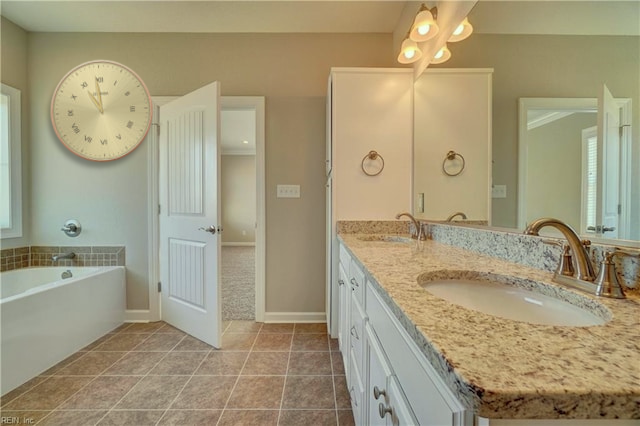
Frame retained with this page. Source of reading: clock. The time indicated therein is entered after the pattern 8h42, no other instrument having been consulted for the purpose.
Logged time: 10h59
